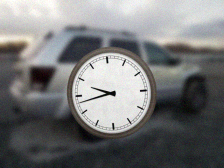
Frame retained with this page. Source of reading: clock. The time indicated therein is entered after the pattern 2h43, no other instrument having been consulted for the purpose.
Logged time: 9h43
